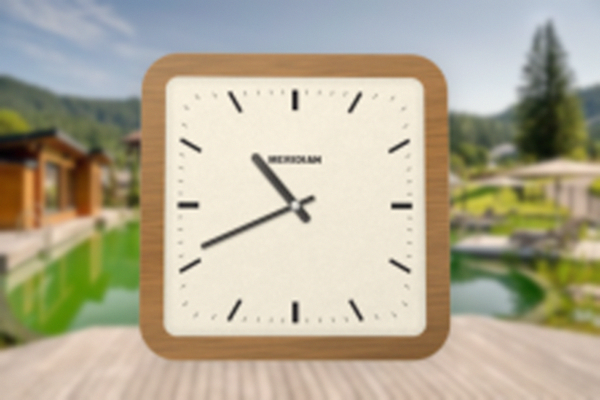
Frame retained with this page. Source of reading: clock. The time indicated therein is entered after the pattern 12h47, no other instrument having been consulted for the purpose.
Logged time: 10h41
